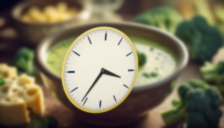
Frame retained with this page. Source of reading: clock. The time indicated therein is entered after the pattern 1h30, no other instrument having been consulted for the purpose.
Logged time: 3h36
